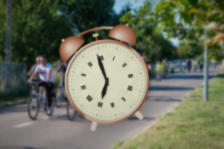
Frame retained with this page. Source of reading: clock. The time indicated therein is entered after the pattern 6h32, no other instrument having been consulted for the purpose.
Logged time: 6h59
